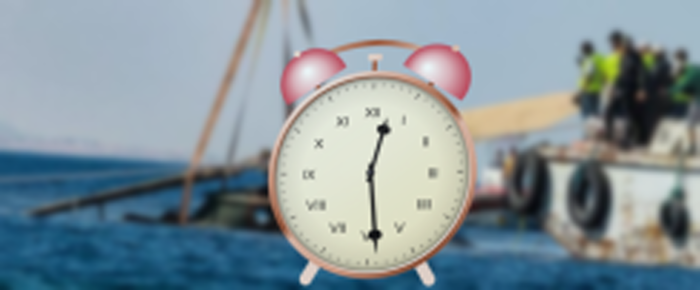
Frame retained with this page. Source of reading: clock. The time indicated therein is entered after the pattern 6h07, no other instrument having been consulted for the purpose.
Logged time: 12h29
